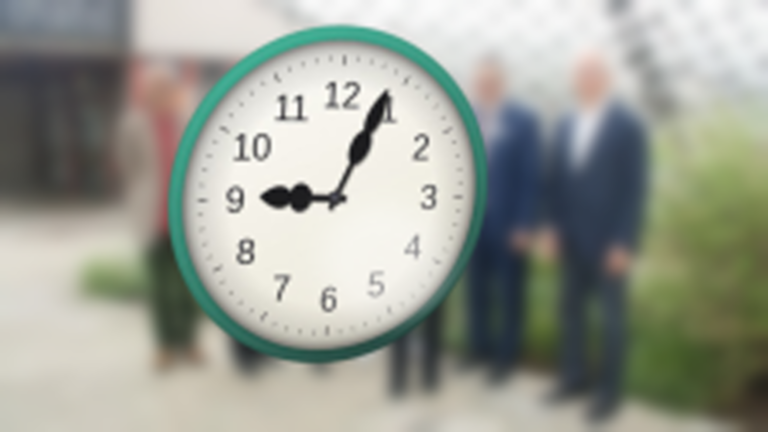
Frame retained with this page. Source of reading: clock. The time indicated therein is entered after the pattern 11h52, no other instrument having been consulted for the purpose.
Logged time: 9h04
